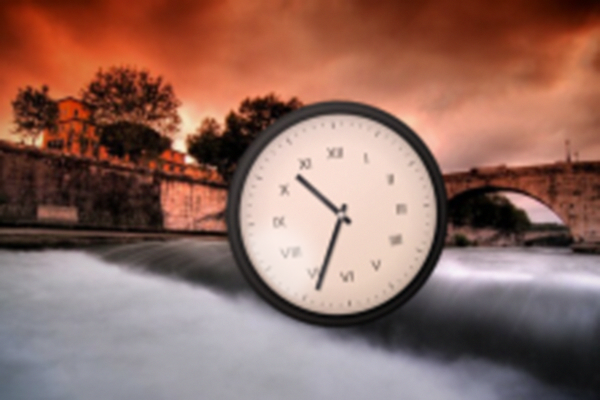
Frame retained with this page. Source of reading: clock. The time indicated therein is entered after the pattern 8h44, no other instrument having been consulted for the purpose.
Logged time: 10h34
